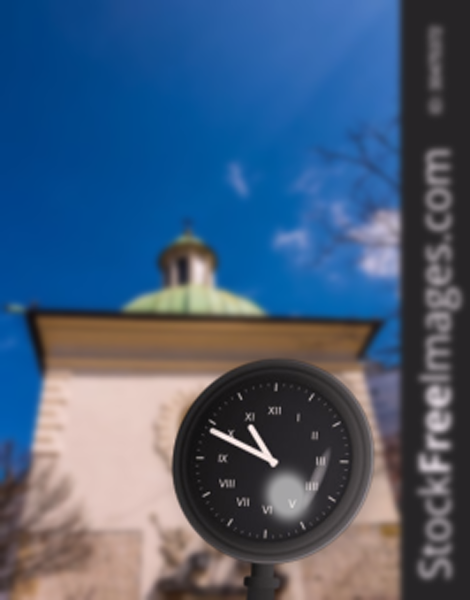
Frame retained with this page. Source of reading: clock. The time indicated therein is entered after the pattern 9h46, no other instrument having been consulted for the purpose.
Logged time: 10h49
